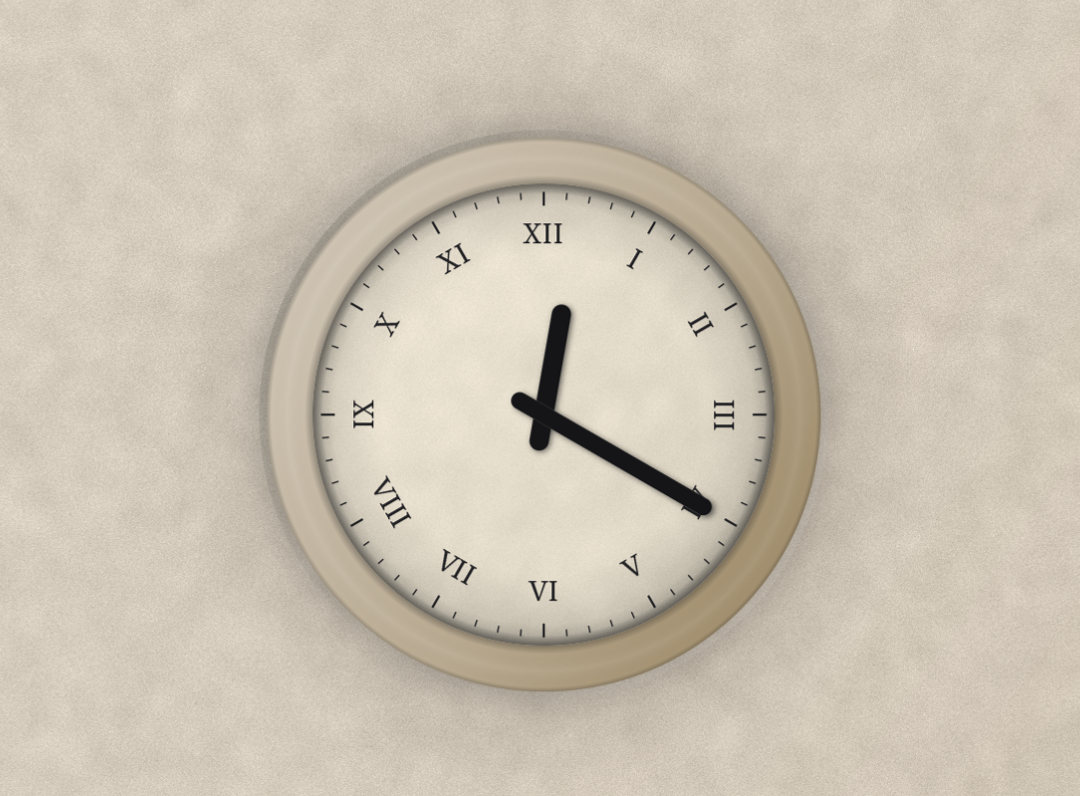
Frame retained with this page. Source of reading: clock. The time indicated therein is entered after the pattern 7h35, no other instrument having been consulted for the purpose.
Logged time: 12h20
